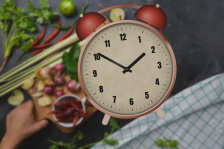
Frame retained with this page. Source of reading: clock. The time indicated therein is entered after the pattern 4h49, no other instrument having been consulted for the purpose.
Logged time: 1h51
